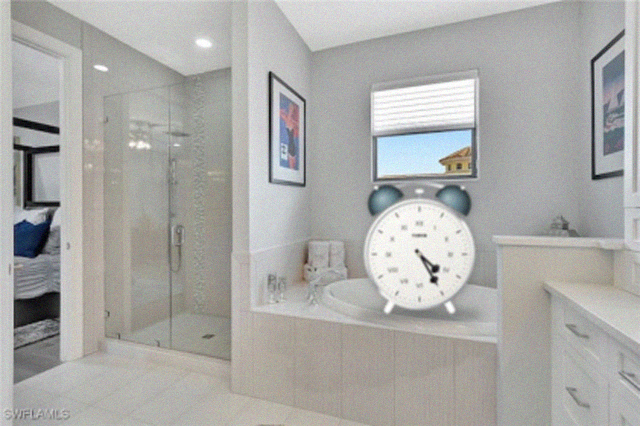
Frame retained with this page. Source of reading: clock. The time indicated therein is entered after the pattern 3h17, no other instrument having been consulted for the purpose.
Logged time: 4h25
